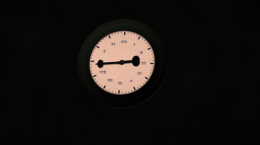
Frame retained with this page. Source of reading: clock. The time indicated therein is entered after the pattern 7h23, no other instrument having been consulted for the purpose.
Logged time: 2h44
